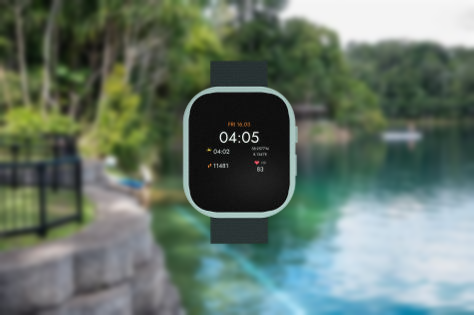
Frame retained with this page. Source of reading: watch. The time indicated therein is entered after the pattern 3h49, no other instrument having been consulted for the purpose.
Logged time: 4h05
